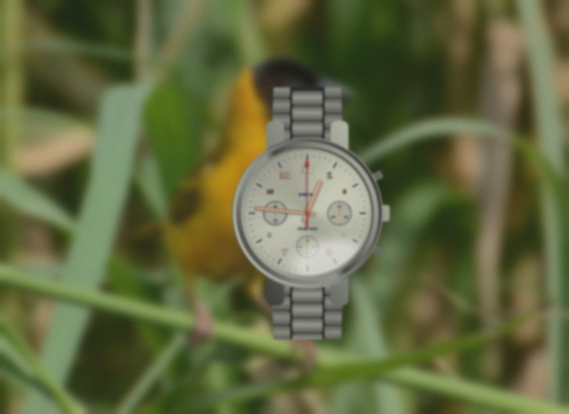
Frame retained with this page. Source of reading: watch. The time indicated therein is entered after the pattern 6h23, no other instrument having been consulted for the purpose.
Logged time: 12h46
